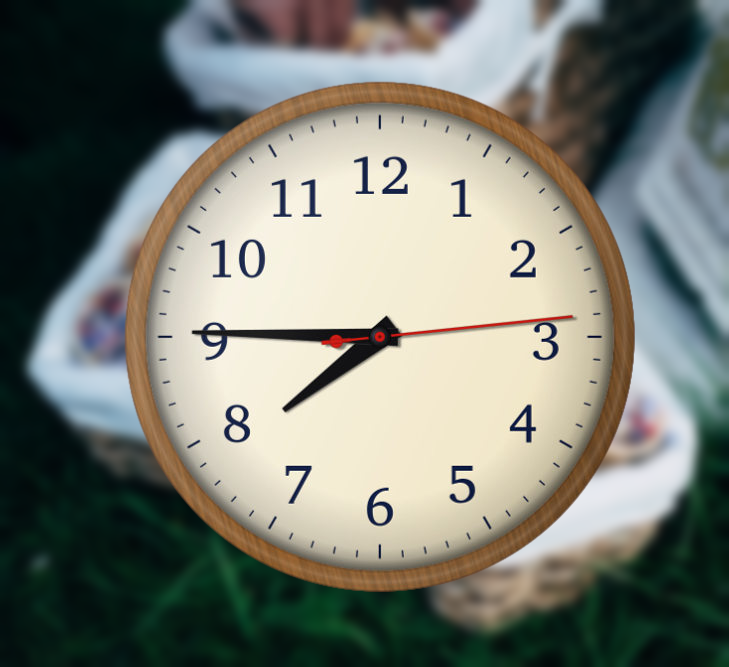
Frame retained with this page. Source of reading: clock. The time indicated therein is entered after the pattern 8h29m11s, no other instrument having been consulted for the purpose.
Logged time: 7h45m14s
